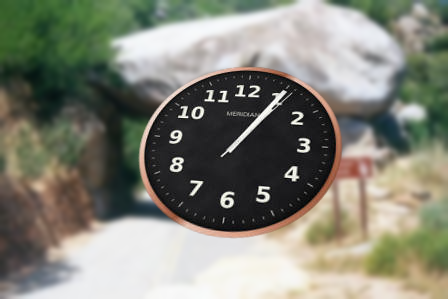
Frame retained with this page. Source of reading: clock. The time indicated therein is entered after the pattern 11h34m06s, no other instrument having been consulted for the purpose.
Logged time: 1h05m06s
